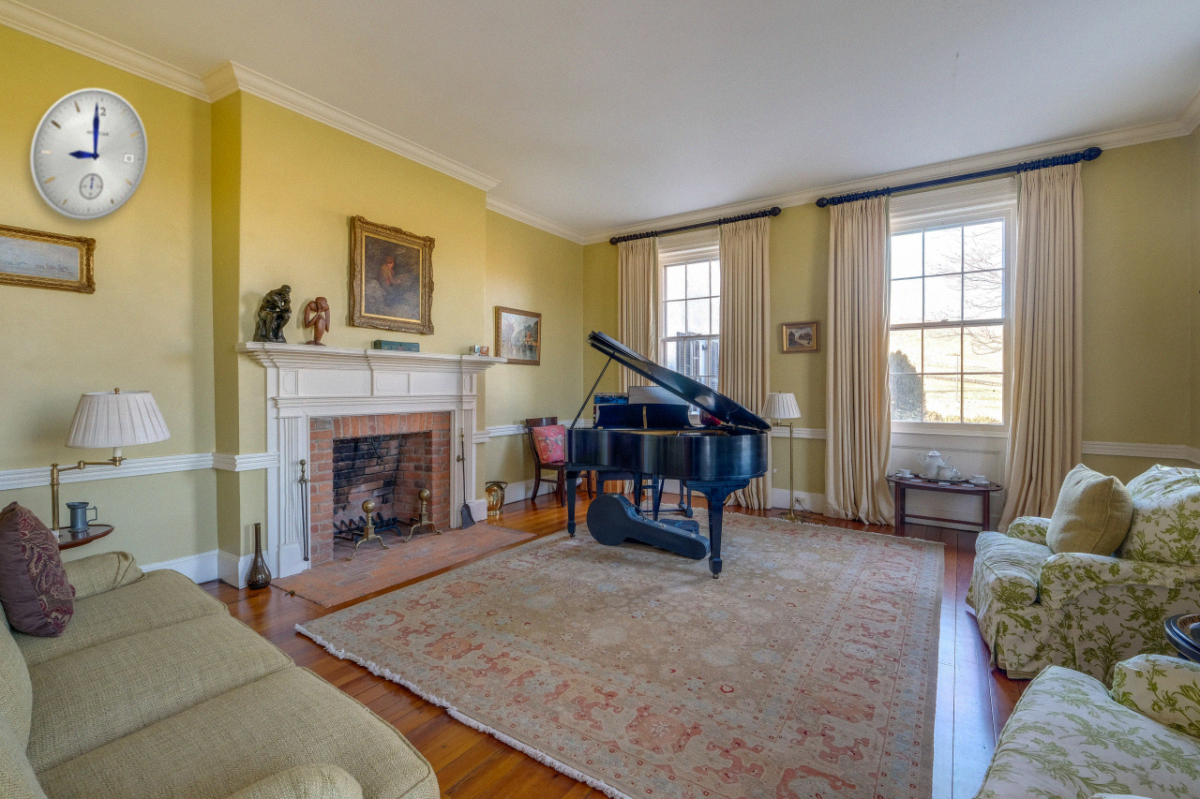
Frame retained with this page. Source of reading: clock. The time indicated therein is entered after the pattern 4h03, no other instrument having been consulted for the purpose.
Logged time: 8h59
